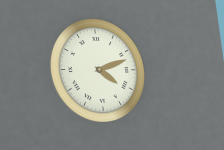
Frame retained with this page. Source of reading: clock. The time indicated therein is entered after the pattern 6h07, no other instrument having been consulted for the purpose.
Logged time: 4h12
